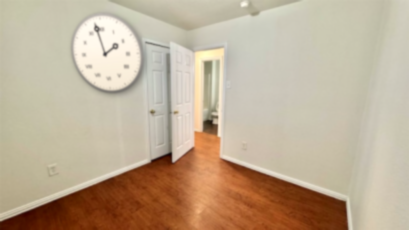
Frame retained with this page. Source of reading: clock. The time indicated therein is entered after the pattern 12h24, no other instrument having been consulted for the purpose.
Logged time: 1h58
